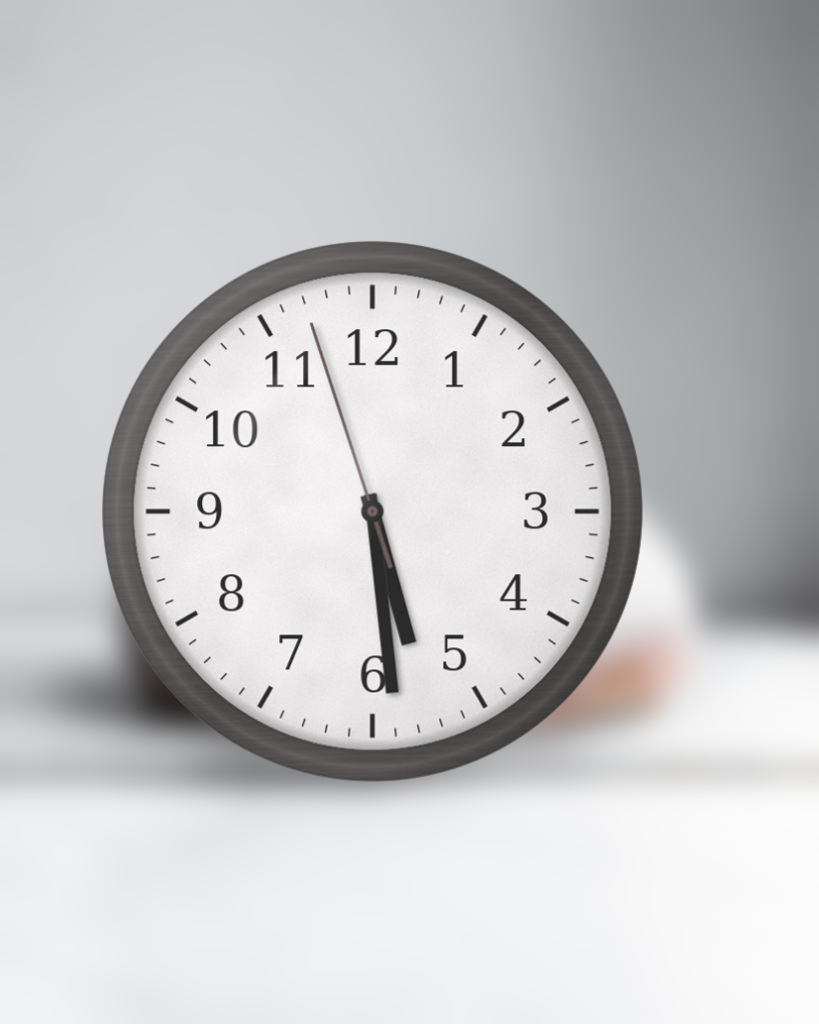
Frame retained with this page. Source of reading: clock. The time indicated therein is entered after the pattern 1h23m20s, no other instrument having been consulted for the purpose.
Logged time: 5h28m57s
